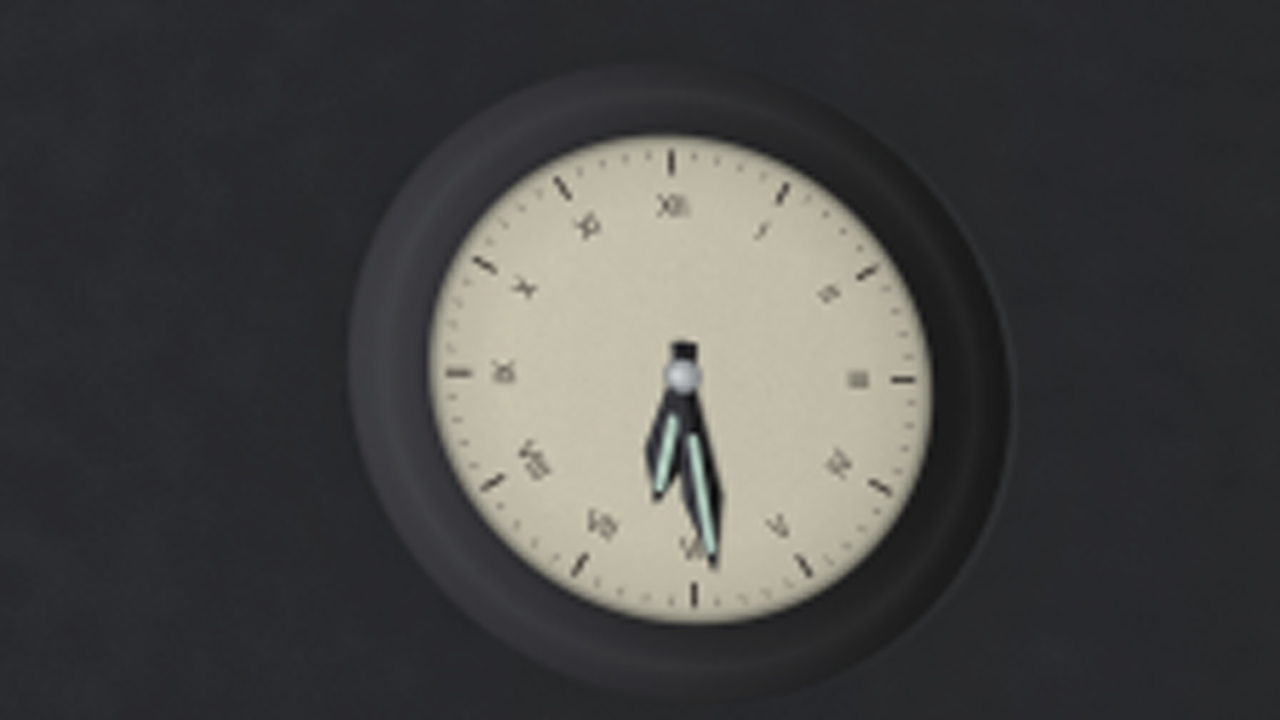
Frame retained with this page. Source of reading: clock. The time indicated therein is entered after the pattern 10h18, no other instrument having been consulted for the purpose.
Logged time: 6h29
